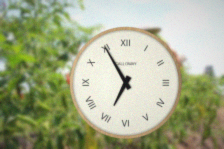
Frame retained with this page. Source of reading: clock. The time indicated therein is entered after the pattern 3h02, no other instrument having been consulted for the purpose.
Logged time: 6h55
